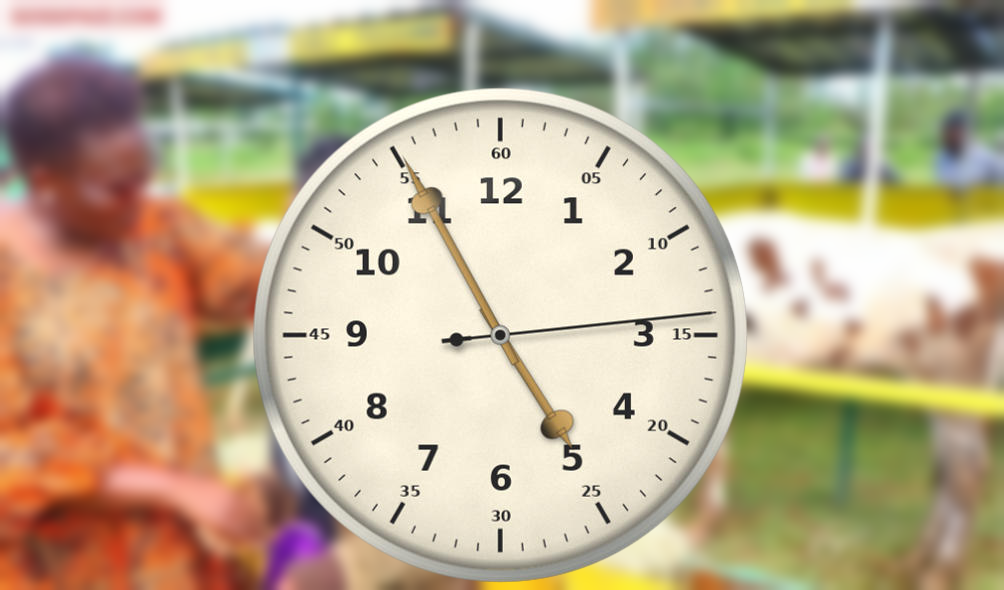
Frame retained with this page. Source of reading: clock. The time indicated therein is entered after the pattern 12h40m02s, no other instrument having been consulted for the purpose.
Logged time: 4h55m14s
